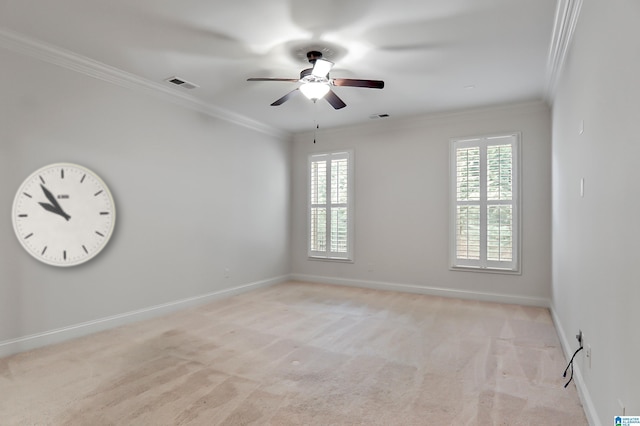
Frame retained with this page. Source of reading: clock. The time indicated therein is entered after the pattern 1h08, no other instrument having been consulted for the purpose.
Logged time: 9h54
